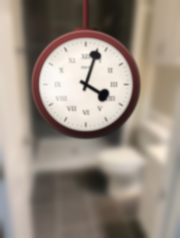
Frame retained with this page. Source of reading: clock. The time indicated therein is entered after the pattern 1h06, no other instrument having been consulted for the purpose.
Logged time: 4h03
